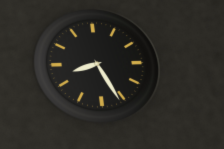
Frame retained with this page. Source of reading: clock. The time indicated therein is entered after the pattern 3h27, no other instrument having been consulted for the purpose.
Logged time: 8h26
